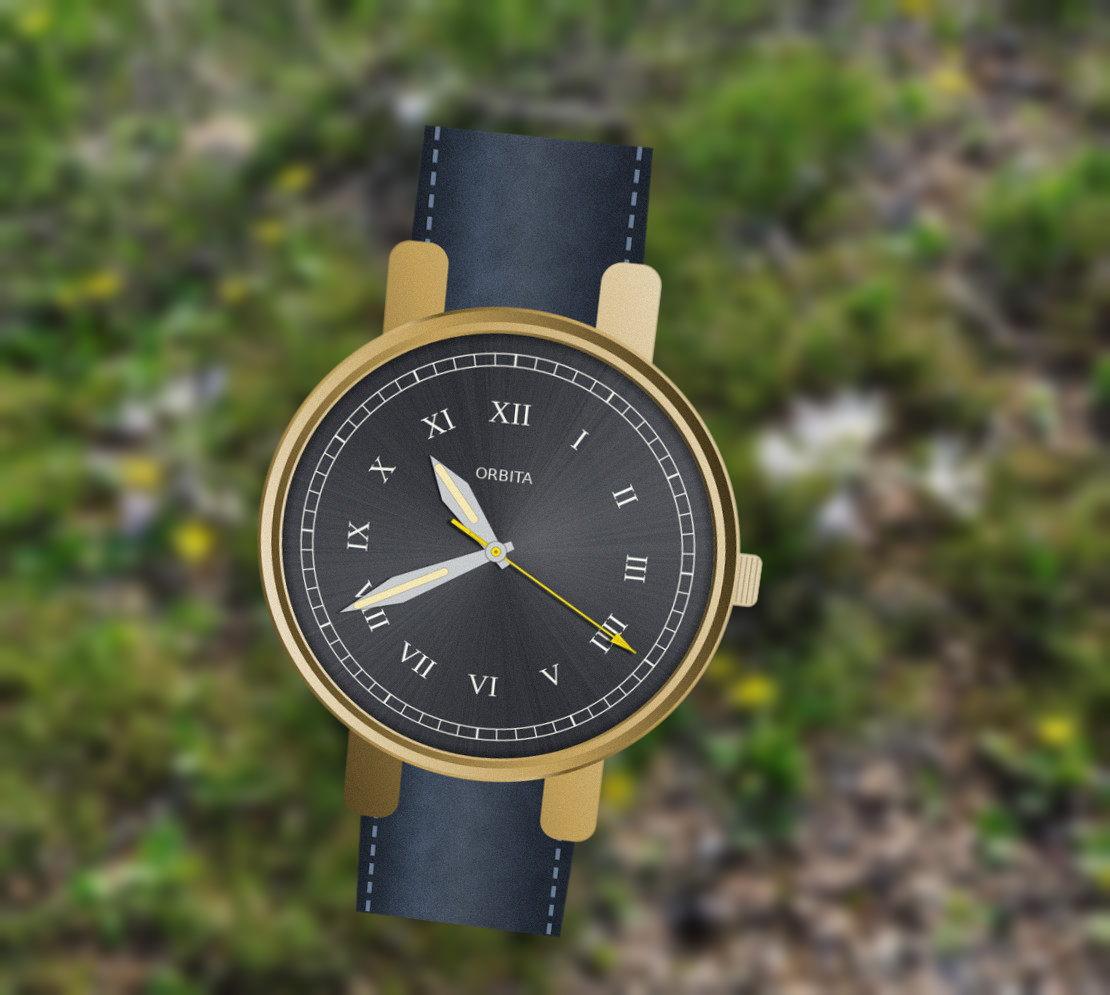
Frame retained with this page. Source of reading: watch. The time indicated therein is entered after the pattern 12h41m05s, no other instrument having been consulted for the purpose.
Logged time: 10h40m20s
